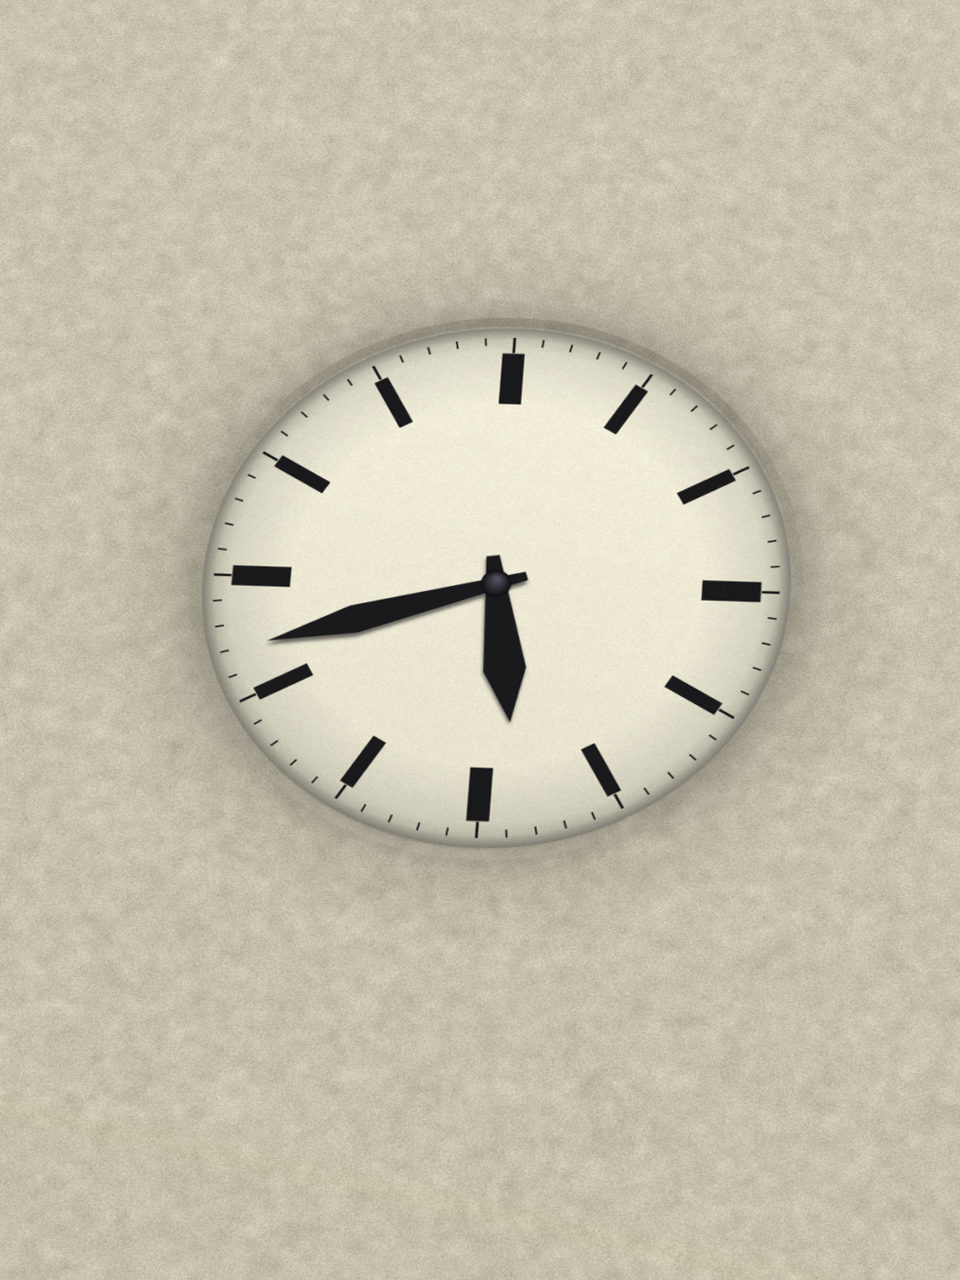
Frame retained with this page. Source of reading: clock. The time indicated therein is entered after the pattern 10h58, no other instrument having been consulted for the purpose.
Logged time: 5h42
